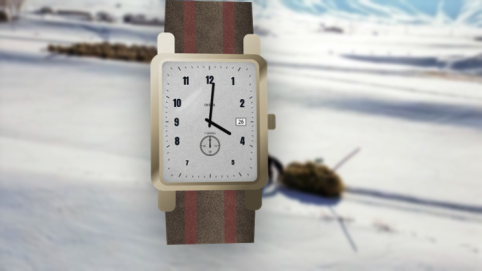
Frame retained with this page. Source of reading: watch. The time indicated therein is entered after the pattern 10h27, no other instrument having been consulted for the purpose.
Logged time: 4h01
